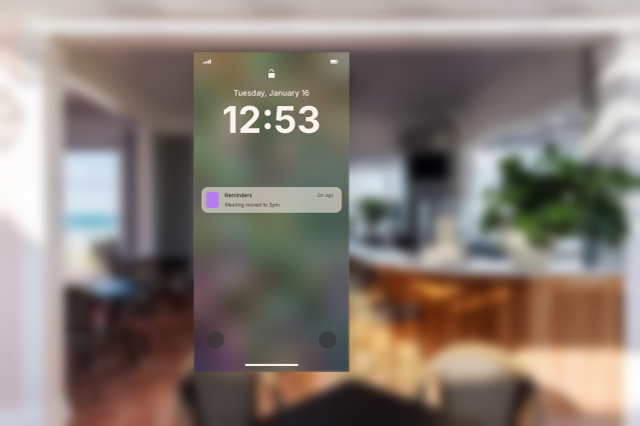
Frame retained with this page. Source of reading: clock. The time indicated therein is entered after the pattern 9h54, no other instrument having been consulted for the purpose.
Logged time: 12h53
